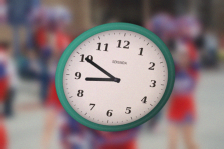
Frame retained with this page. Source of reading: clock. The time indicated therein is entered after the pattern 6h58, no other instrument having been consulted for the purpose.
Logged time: 8h50
